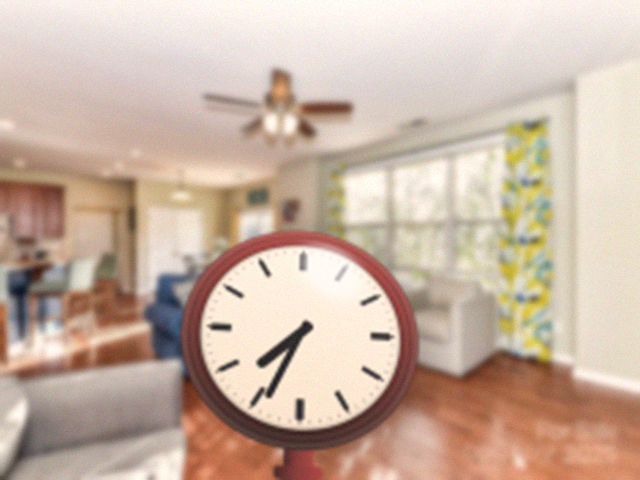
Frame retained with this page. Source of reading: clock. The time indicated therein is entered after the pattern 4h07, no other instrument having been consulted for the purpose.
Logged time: 7h34
